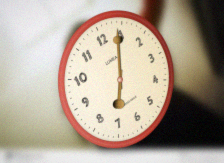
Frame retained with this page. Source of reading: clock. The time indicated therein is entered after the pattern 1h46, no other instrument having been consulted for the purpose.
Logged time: 7h04
